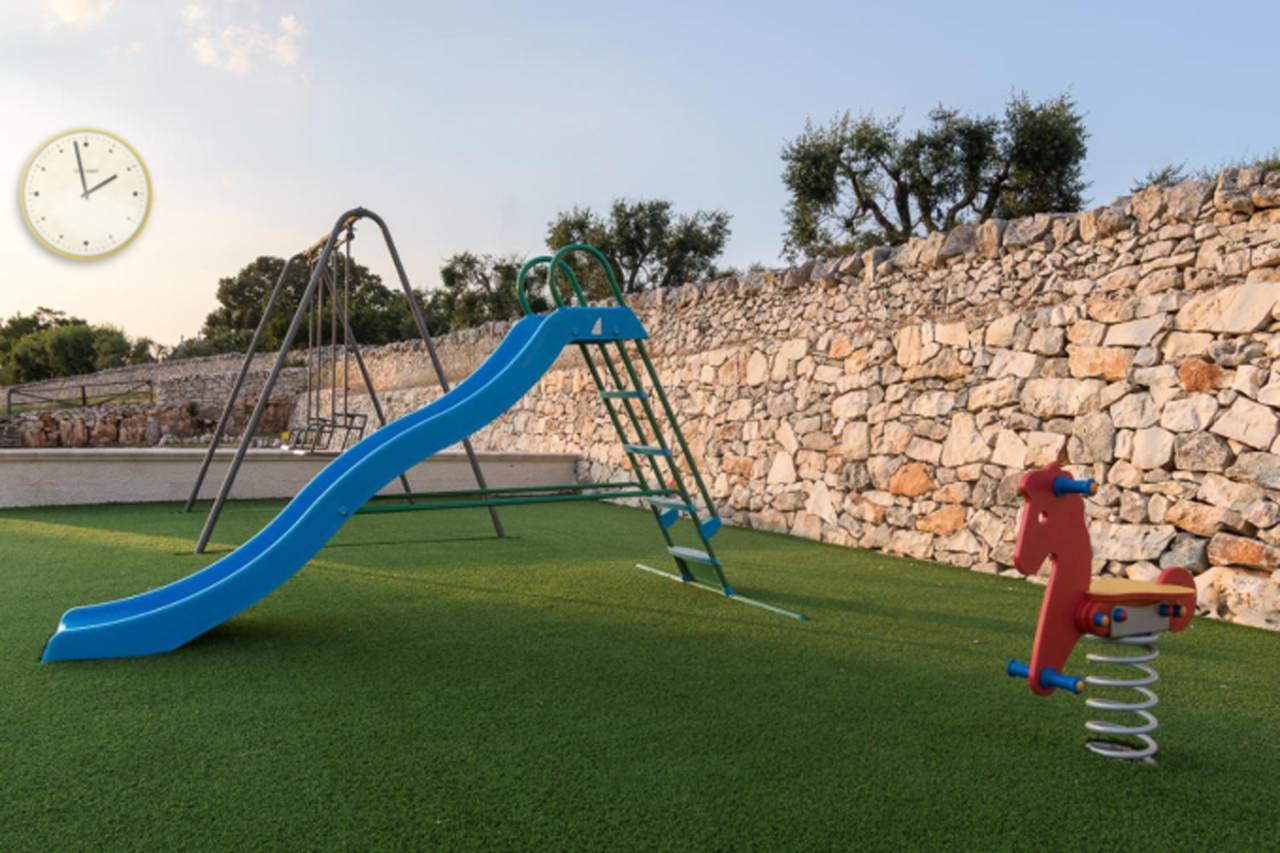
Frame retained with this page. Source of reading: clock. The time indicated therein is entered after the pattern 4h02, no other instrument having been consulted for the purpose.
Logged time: 1h58
